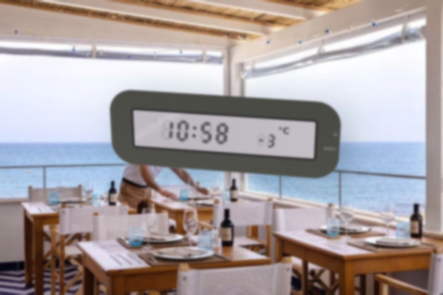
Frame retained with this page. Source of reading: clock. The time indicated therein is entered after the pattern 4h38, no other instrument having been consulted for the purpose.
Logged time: 10h58
